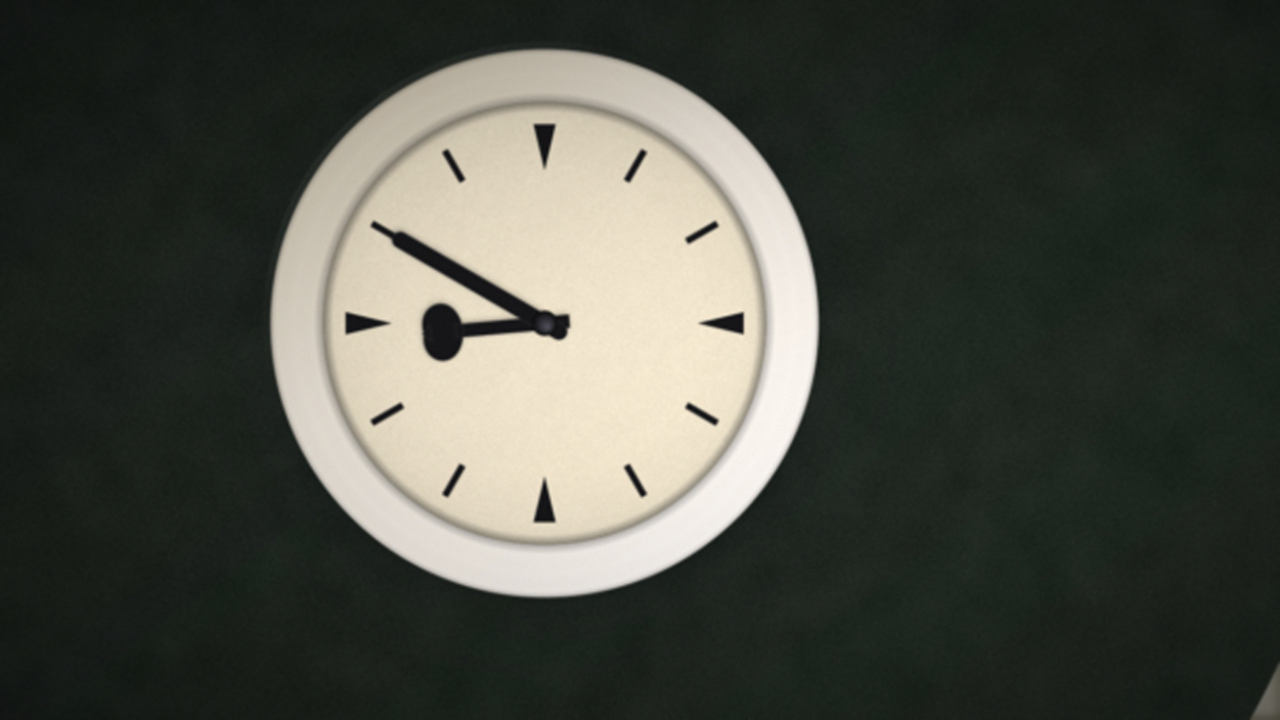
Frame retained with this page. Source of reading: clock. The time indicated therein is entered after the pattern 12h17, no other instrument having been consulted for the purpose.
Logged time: 8h50
